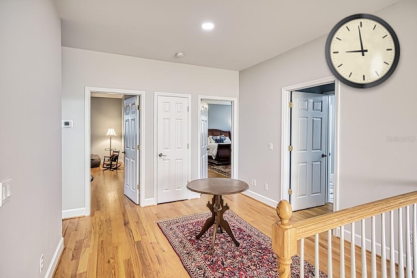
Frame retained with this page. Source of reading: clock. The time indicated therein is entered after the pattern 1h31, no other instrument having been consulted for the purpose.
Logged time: 8h59
